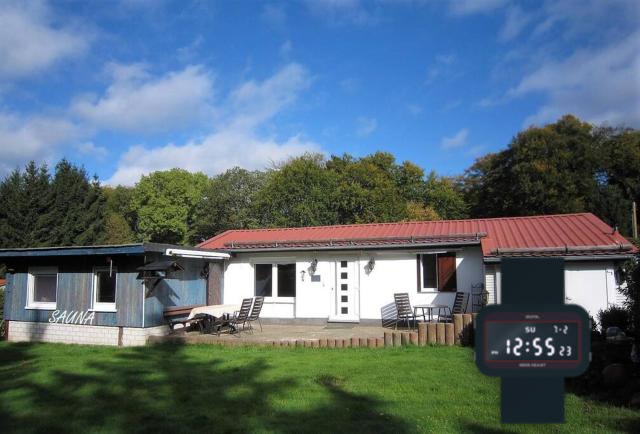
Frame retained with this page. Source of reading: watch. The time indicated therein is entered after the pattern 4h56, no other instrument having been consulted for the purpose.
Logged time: 12h55
